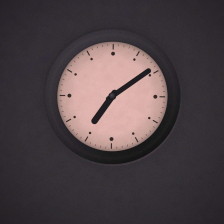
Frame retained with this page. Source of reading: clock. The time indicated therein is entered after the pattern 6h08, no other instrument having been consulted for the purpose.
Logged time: 7h09
